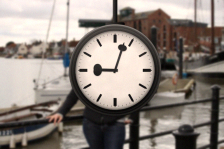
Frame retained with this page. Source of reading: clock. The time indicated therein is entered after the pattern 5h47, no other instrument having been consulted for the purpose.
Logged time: 9h03
